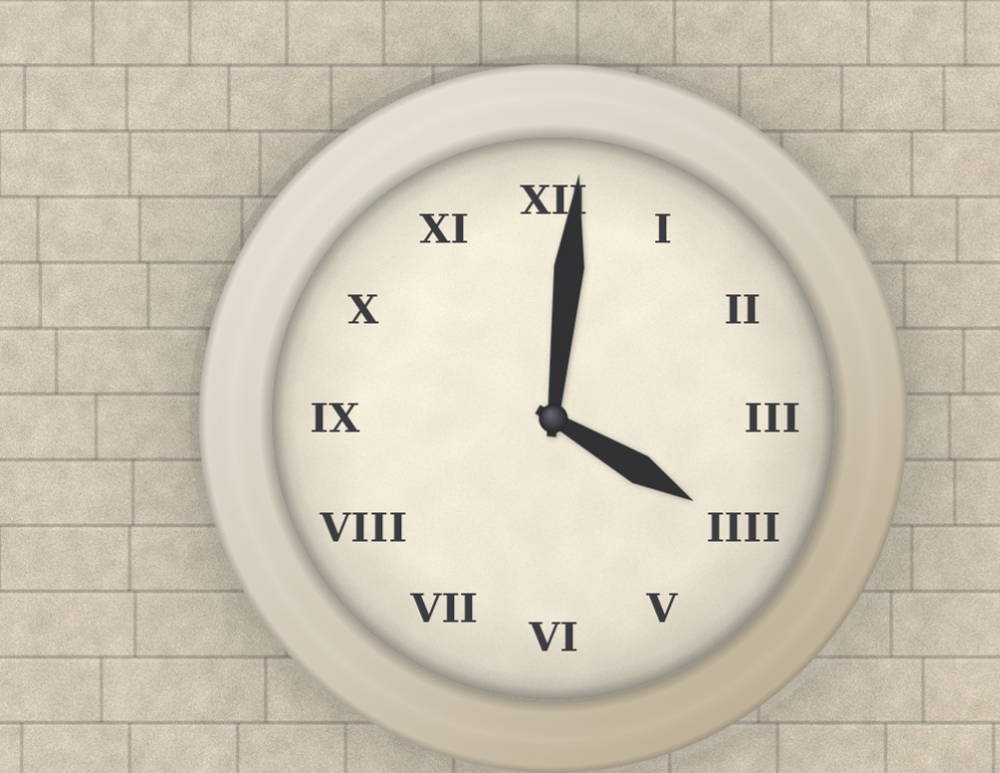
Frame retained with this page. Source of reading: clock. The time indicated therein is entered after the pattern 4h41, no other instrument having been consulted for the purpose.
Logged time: 4h01
